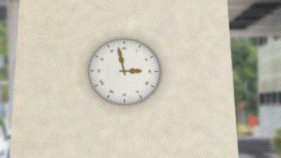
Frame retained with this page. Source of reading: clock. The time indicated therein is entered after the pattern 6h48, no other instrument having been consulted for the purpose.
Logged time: 2h58
